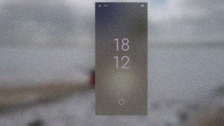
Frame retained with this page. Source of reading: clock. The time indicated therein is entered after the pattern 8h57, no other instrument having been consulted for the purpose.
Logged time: 18h12
